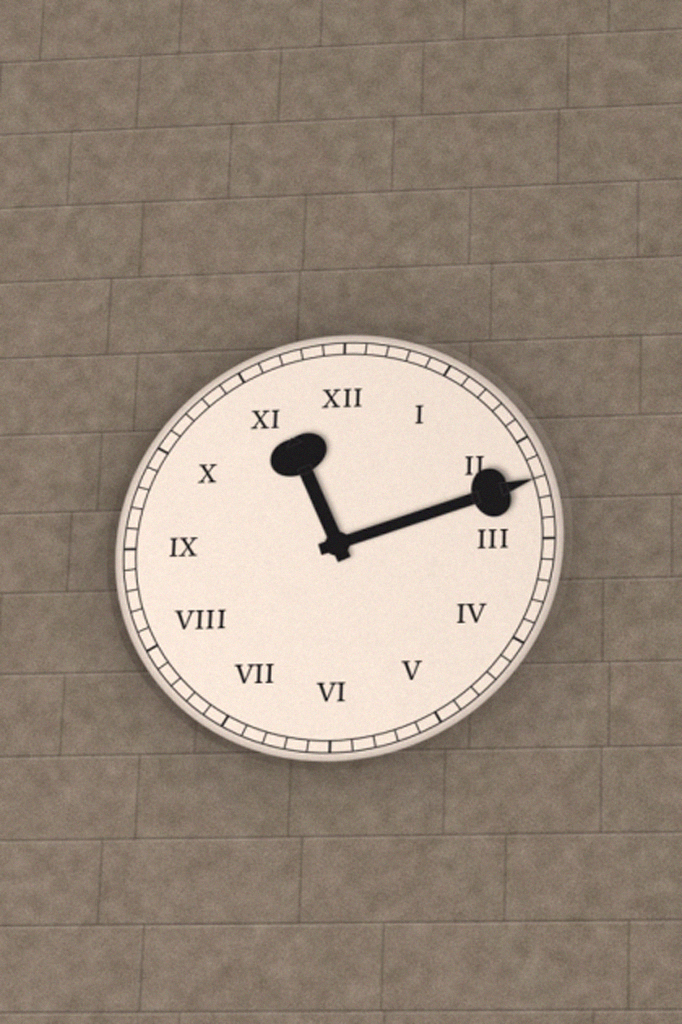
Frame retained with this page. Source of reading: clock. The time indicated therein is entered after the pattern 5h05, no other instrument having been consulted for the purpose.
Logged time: 11h12
